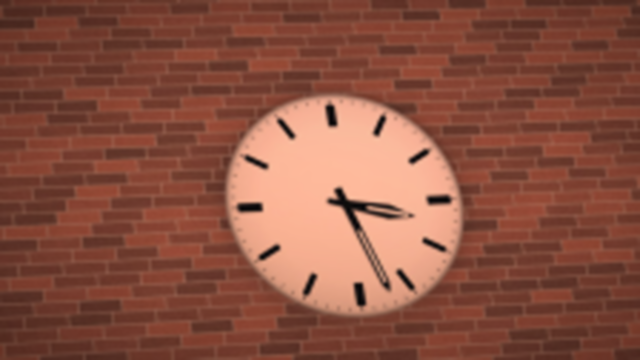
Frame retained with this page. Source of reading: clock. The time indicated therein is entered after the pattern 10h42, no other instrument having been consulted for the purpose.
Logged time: 3h27
